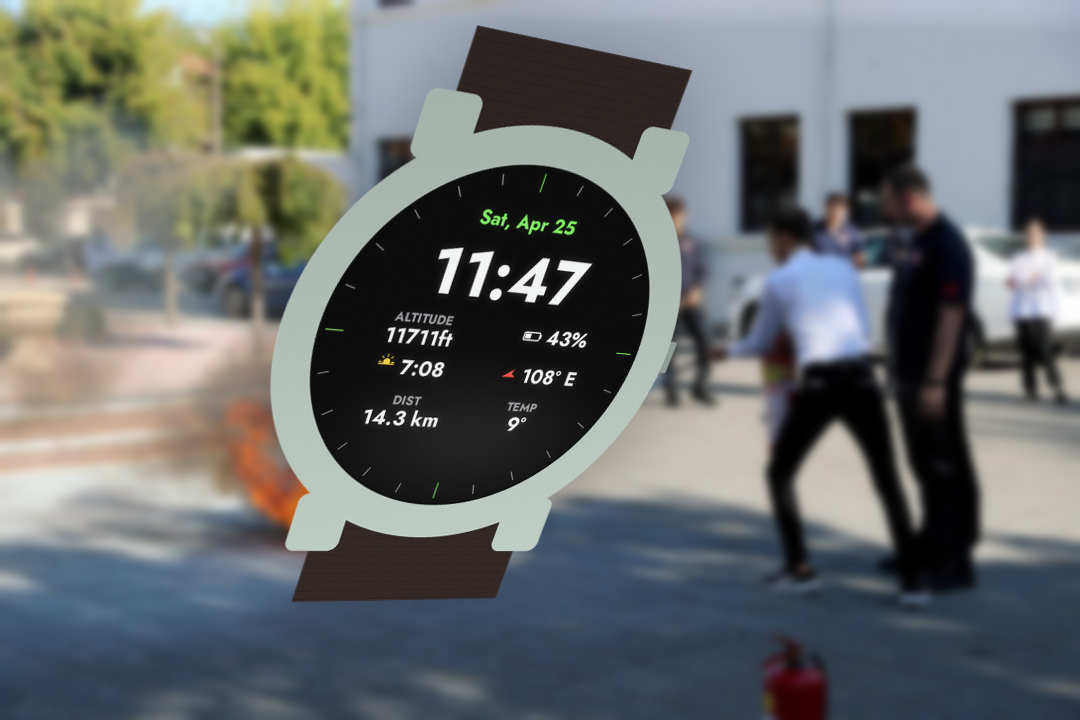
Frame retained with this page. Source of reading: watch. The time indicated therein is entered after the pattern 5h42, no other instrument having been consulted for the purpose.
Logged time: 11h47
